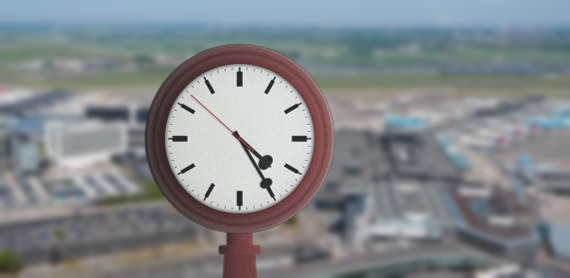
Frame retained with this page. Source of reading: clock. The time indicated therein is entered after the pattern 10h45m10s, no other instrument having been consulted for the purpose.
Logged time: 4h24m52s
